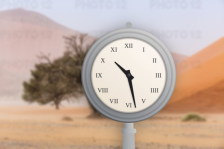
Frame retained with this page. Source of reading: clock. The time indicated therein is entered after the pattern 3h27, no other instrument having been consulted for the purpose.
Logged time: 10h28
